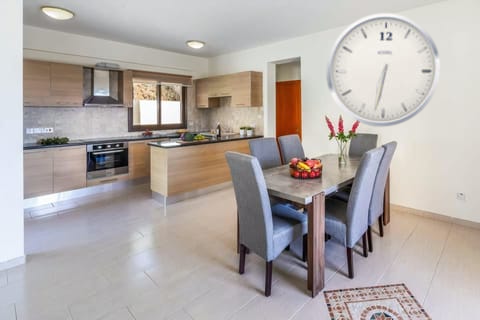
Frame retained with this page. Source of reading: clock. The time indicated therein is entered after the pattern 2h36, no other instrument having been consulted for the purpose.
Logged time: 6h32
